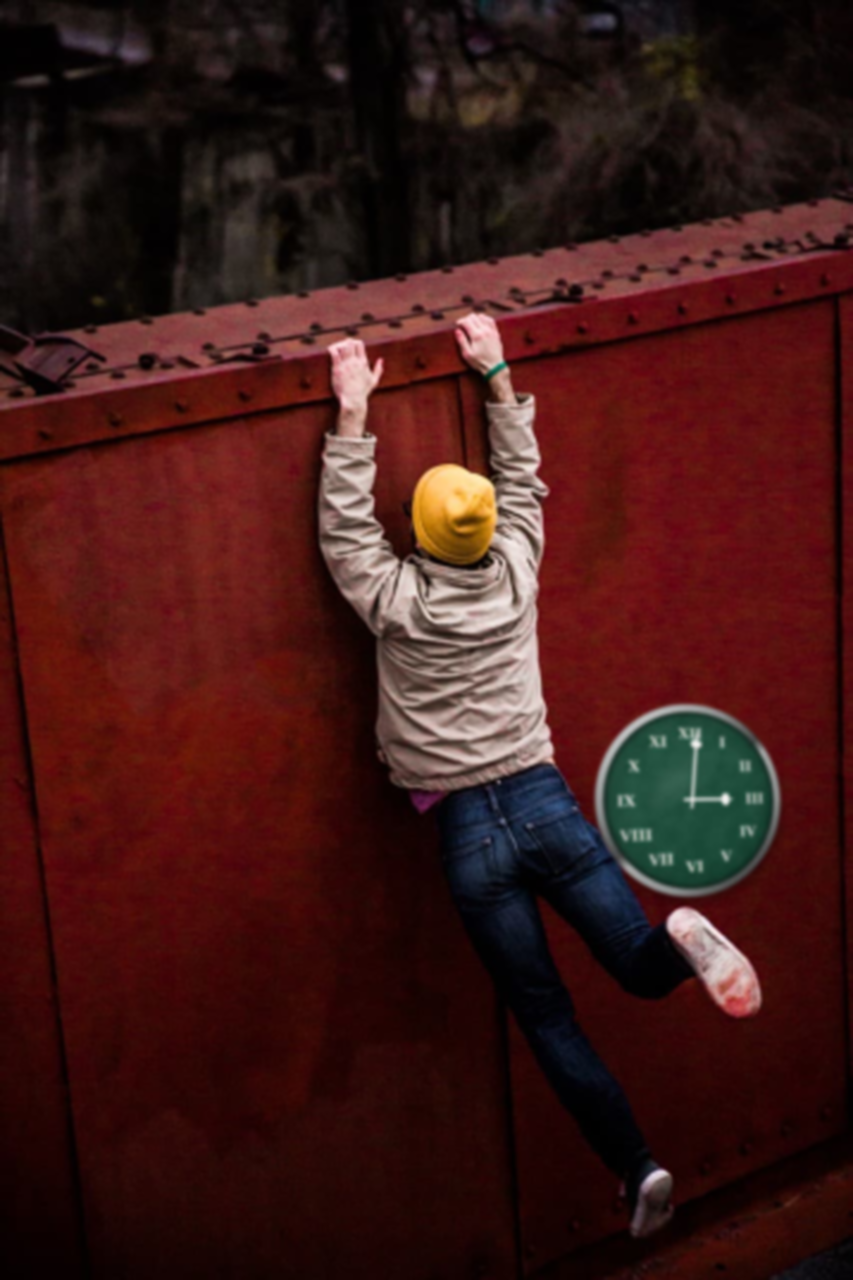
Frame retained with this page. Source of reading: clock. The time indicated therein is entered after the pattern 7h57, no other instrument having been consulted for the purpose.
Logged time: 3h01
